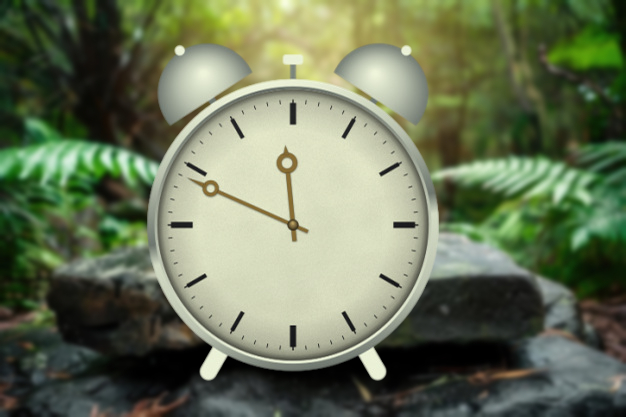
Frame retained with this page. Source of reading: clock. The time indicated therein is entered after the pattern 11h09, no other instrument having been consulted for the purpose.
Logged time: 11h49
